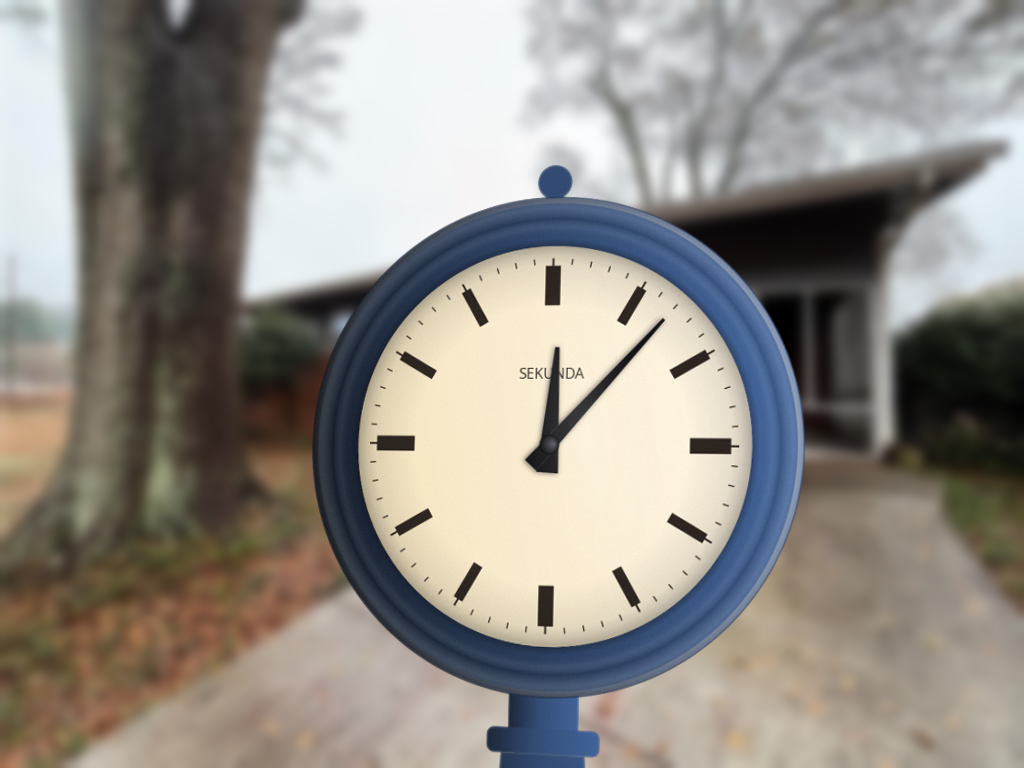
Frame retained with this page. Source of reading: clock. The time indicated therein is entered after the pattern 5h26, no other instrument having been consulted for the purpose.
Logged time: 12h07
